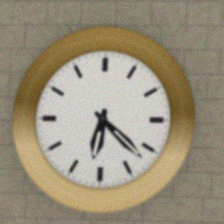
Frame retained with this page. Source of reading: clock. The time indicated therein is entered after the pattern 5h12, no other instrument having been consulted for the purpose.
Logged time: 6h22
